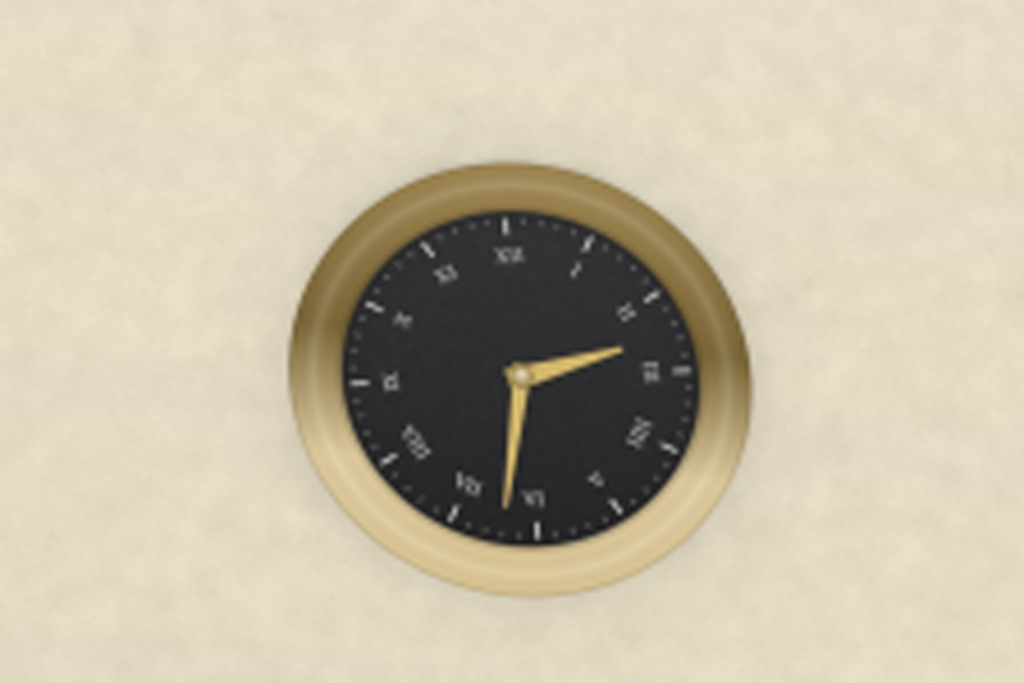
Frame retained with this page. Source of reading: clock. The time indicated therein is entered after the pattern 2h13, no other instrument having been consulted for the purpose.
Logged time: 2h32
